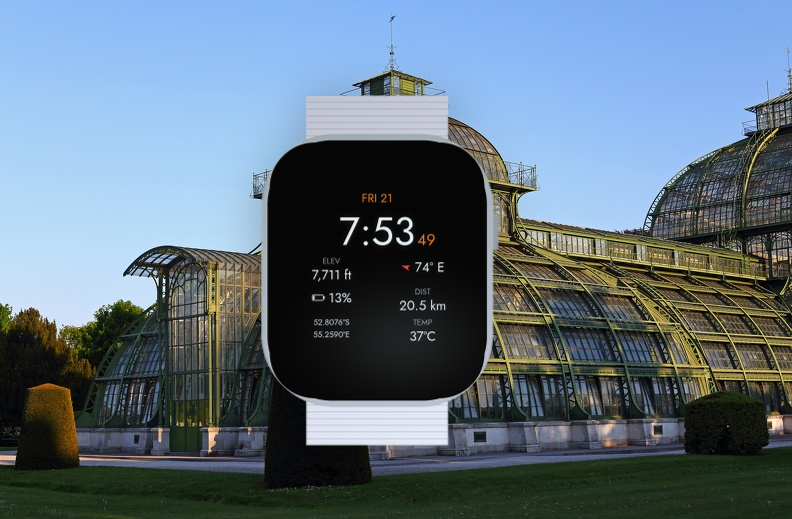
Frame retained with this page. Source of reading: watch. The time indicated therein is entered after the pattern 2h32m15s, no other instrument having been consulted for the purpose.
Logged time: 7h53m49s
